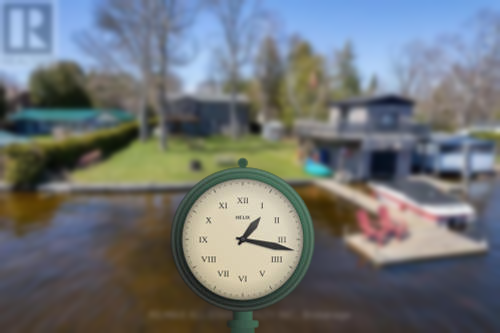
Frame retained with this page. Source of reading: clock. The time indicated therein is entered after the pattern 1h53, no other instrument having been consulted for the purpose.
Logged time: 1h17
